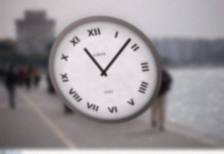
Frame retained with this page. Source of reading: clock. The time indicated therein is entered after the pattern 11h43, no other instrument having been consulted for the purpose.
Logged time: 11h08
